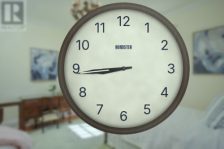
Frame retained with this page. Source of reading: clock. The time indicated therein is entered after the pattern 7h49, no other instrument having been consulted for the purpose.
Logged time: 8h44
